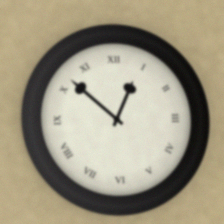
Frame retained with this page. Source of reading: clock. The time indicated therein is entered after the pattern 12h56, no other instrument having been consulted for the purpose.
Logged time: 12h52
